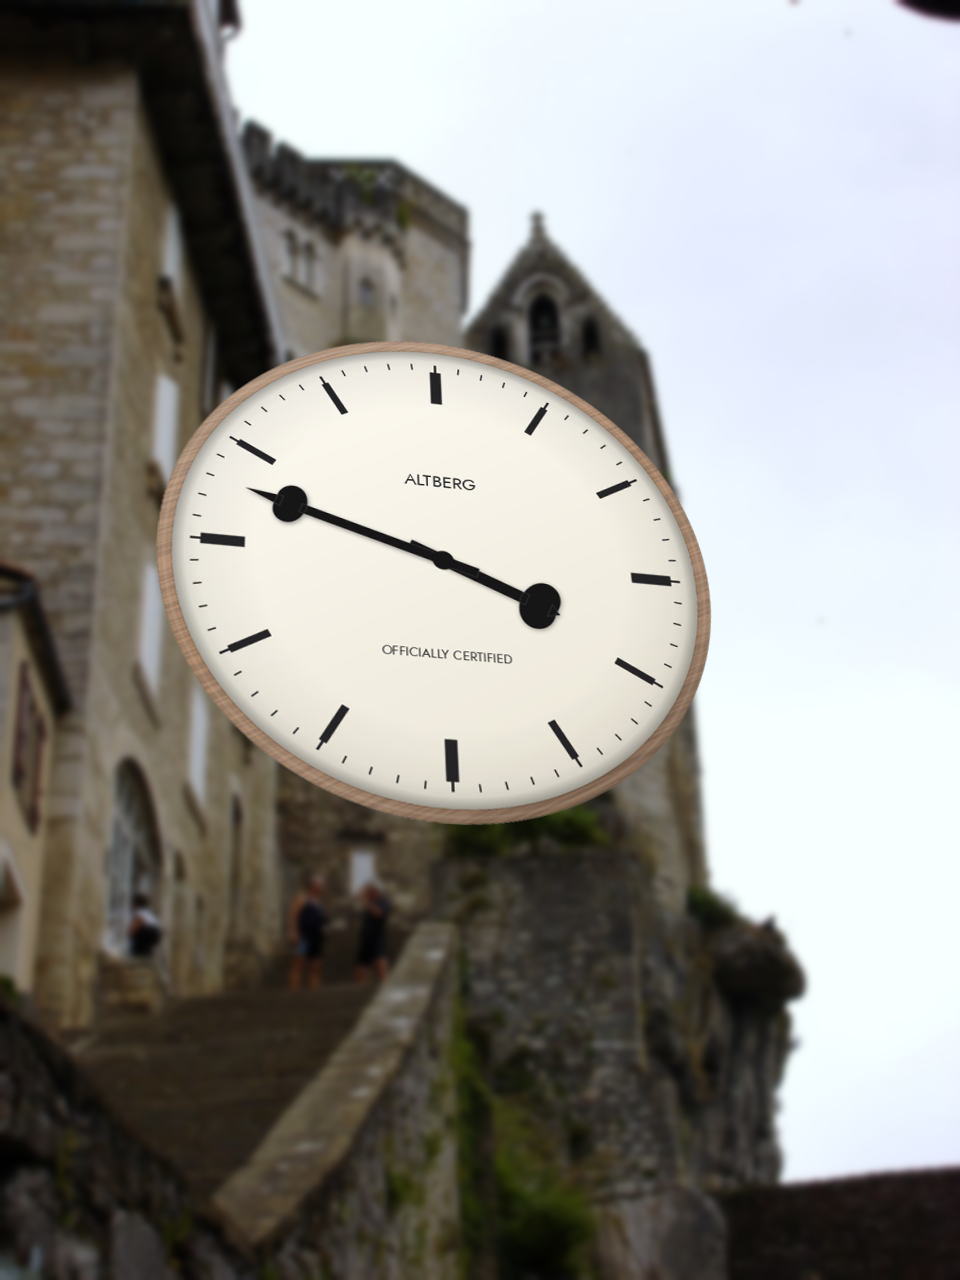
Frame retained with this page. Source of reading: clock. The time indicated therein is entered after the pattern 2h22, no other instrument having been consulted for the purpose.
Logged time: 3h48
